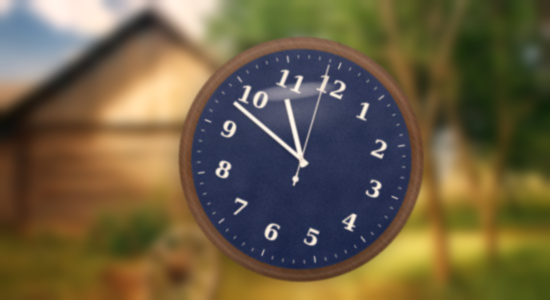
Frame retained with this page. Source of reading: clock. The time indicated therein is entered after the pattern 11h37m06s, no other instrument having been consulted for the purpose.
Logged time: 10h47m59s
